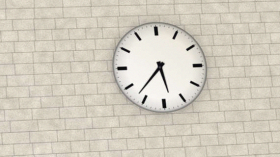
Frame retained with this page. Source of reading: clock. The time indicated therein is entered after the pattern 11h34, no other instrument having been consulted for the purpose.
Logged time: 5h37
